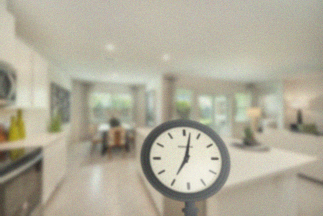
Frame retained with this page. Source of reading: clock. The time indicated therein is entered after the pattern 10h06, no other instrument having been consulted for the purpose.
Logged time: 7h02
